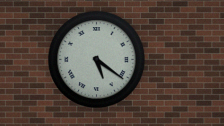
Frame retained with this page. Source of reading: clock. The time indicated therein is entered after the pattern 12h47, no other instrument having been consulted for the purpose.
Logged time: 5h21
